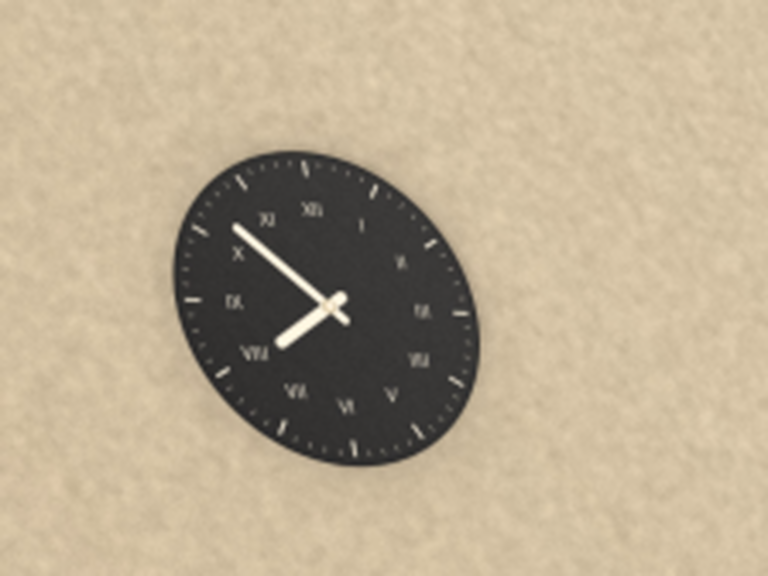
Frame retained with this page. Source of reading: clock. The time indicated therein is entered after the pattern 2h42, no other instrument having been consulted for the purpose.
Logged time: 7h52
